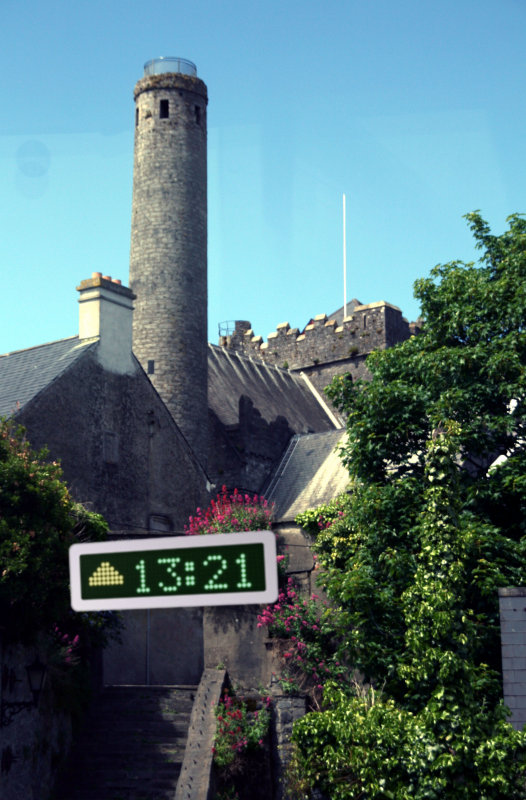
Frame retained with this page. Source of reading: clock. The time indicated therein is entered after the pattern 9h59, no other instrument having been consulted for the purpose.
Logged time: 13h21
